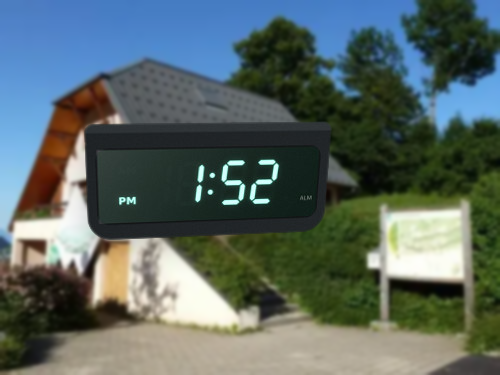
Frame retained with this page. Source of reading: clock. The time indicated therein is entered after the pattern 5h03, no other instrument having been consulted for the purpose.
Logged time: 1h52
